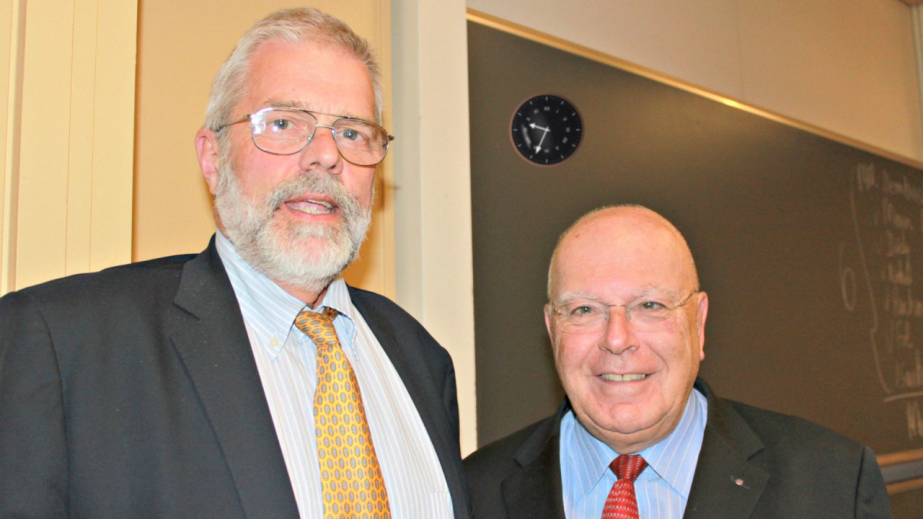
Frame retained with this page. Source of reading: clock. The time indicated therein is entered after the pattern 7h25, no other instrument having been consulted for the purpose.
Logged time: 9h34
